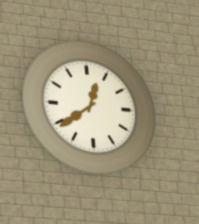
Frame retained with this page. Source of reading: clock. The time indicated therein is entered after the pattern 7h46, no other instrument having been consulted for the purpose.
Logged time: 12h39
